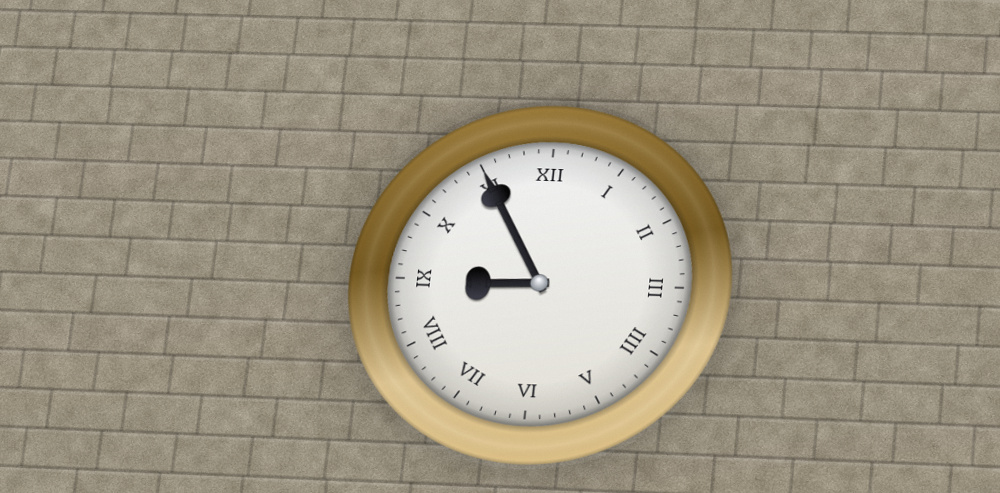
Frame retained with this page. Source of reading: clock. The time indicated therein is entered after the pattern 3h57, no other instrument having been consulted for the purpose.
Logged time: 8h55
